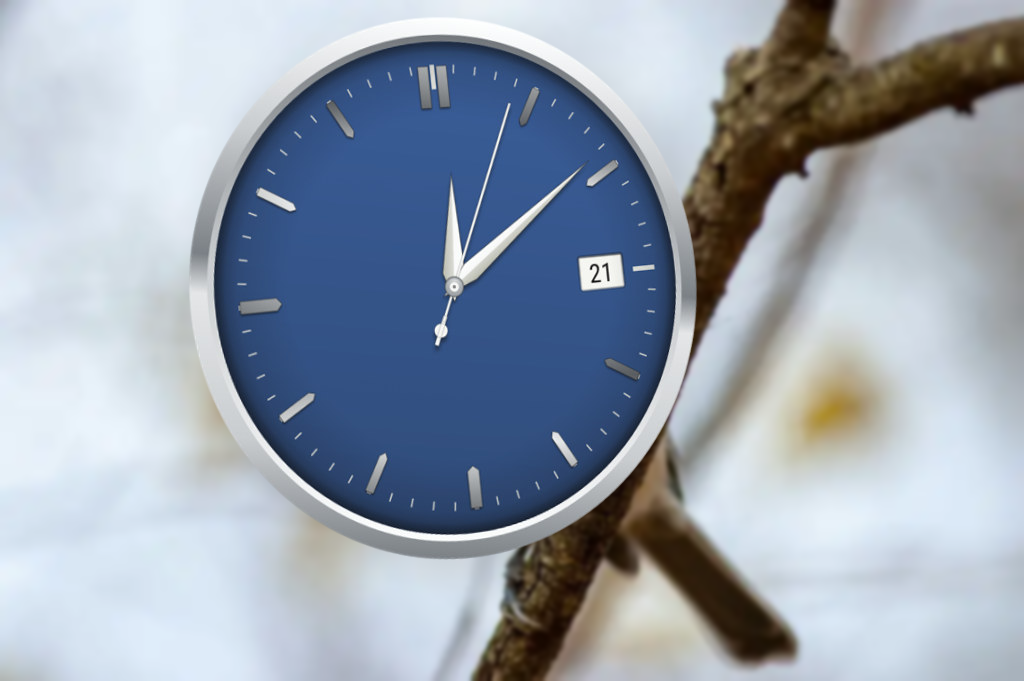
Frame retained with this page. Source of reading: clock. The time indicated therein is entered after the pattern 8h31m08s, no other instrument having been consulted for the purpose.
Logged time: 12h09m04s
